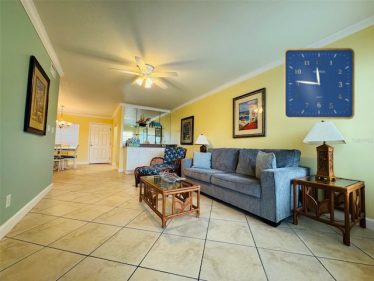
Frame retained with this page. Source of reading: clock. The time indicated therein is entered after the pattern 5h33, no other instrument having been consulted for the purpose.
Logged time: 11h46
